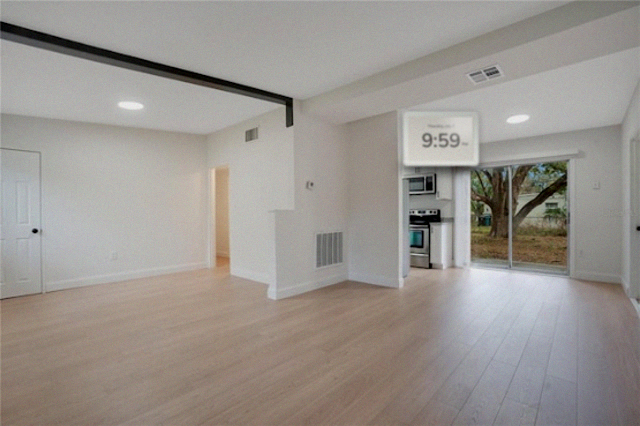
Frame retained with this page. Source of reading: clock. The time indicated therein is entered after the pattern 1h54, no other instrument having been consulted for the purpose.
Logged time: 9h59
